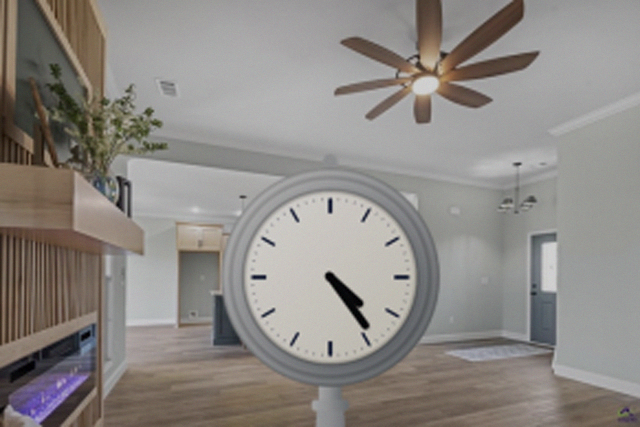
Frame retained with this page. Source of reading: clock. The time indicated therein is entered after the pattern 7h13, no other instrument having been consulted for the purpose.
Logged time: 4h24
